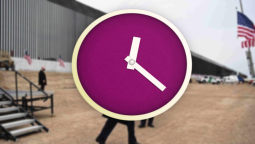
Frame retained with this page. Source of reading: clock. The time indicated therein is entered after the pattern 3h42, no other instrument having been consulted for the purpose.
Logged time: 12h22
